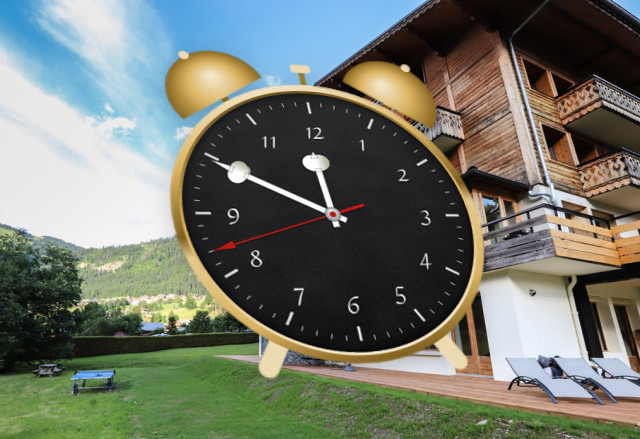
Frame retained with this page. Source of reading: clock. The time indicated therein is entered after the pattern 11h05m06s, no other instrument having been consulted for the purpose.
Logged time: 11h49m42s
